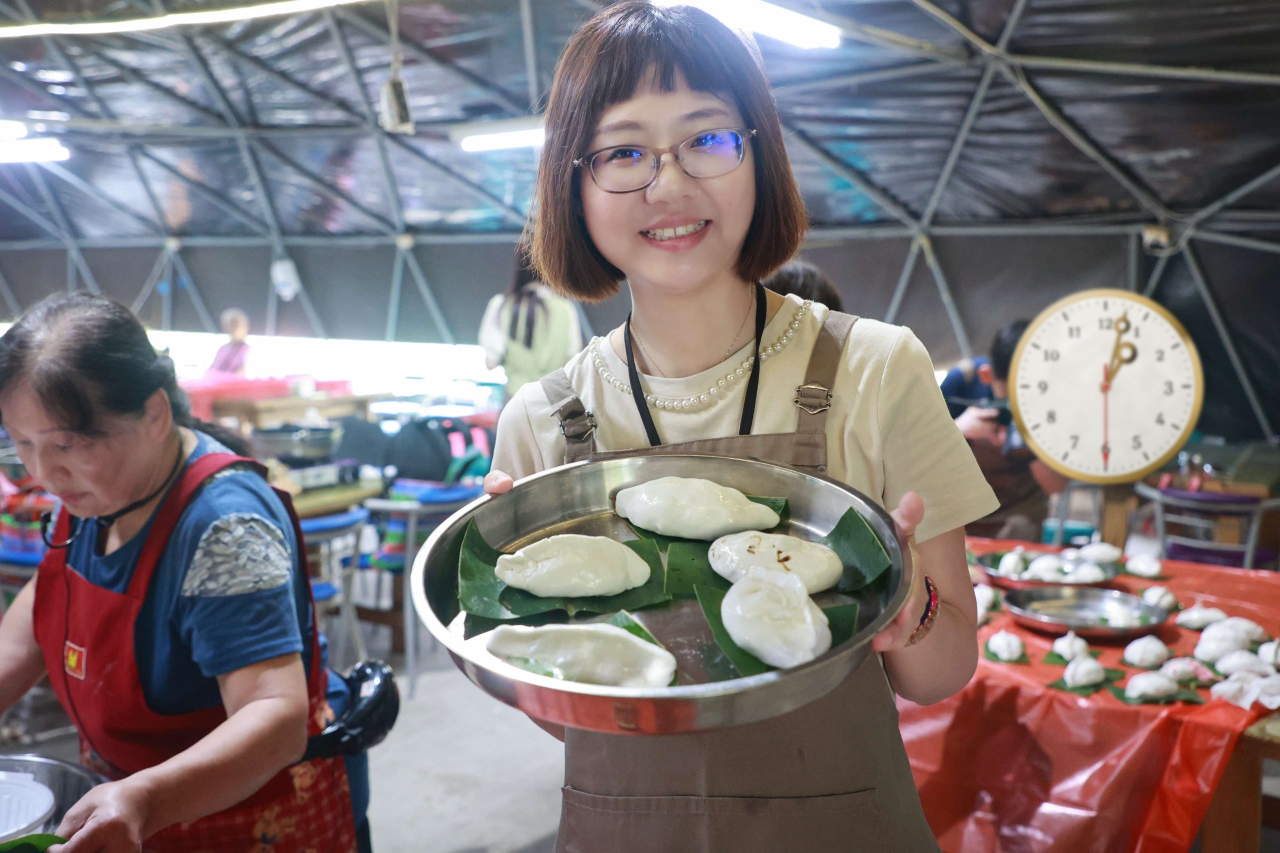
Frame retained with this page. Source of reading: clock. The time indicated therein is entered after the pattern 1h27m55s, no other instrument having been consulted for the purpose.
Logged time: 1h02m30s
